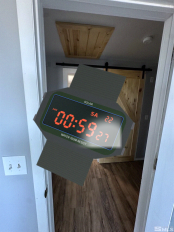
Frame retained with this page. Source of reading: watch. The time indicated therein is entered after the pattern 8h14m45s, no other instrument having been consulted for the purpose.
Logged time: 0h59m27s
